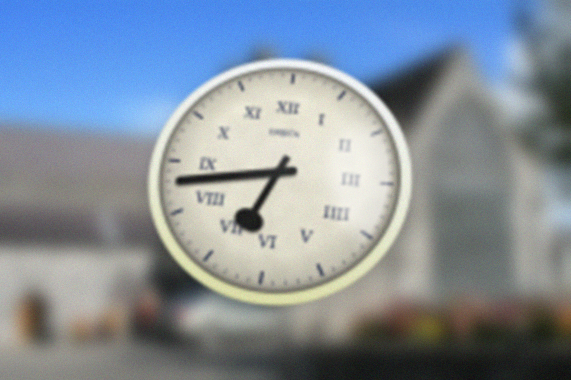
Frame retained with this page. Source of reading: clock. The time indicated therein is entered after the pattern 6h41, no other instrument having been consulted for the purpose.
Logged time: 6h43
